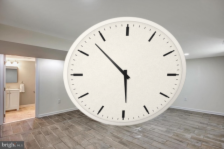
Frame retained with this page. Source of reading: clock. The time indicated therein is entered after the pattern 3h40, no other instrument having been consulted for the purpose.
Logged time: 5h53
